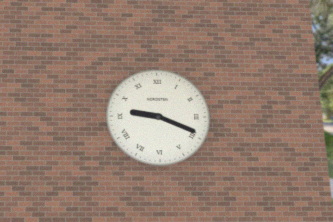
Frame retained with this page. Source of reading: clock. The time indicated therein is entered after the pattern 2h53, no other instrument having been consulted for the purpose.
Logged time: 9h19
